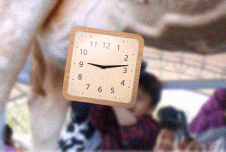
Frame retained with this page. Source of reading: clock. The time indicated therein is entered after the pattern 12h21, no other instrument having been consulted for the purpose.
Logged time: 9h13
